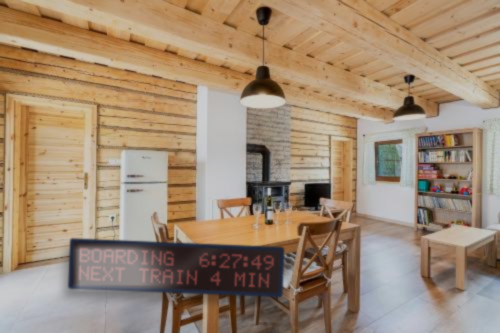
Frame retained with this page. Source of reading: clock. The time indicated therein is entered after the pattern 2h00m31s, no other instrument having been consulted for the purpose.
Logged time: 6h27m49s
